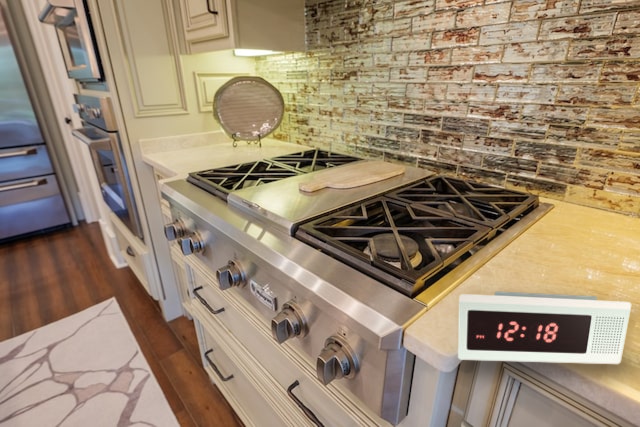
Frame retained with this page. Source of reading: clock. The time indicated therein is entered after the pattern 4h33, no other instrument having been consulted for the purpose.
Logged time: 12h18
